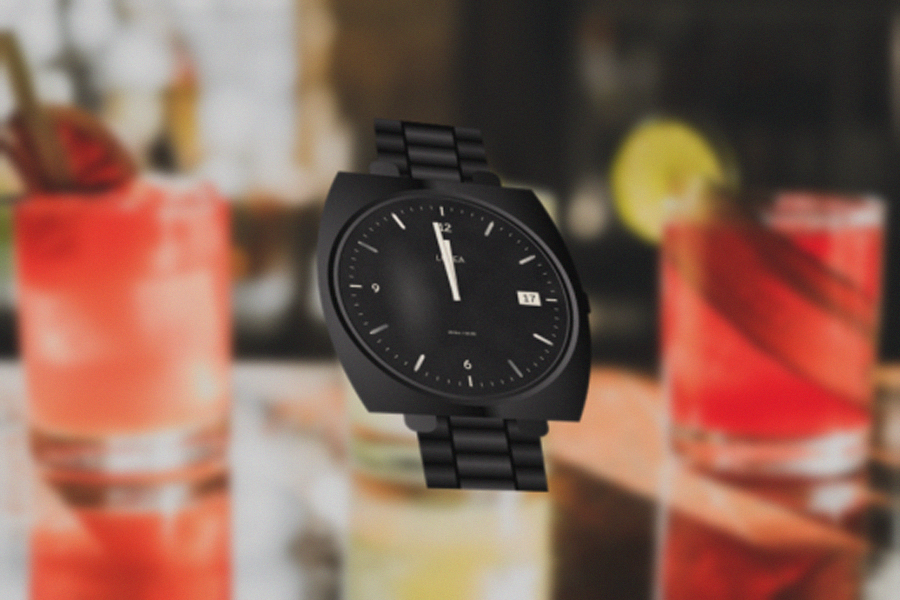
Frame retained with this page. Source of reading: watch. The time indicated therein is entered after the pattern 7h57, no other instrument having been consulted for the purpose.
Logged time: 11h59
